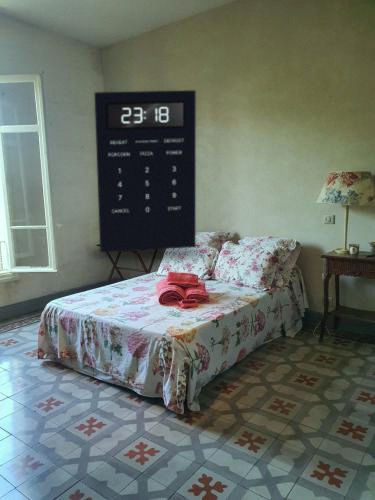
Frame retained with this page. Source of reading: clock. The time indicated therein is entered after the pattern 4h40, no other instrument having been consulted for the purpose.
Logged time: 23h18
